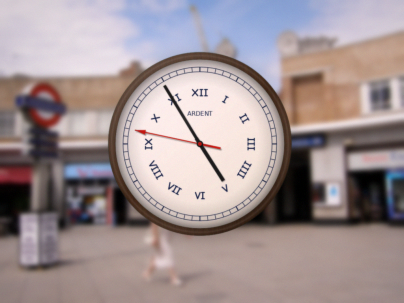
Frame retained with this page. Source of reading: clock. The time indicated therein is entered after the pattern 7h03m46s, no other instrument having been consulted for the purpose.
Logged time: 4h54m47s
